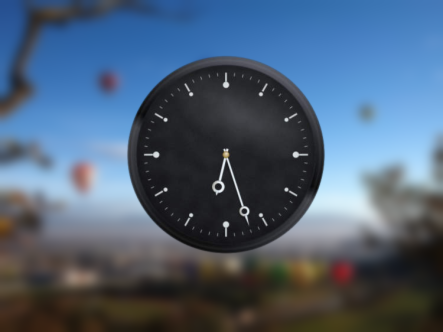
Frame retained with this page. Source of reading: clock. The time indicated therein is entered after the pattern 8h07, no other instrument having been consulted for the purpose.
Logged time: 6h27
